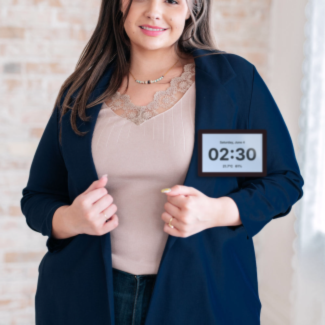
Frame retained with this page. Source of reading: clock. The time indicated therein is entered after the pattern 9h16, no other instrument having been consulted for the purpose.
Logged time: 2h30
